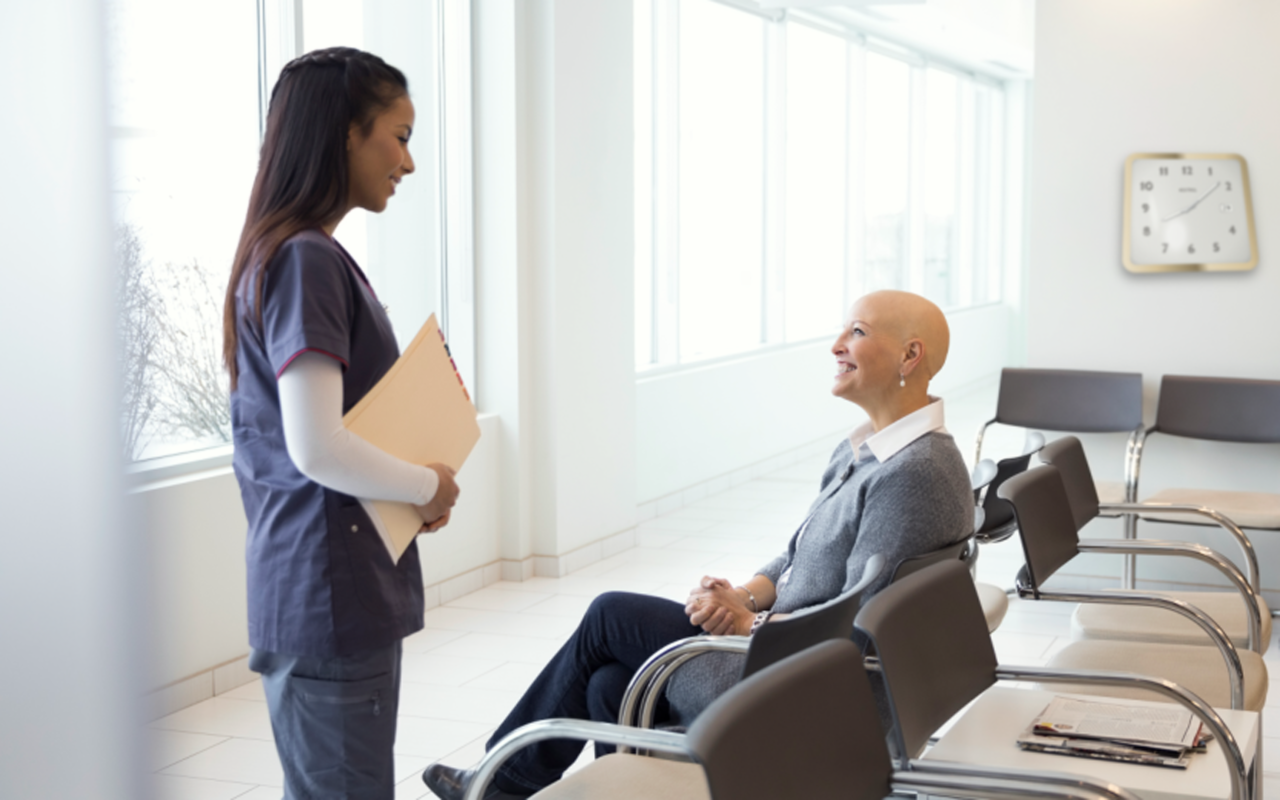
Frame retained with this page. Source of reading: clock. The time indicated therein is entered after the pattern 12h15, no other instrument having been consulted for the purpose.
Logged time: 8h08
